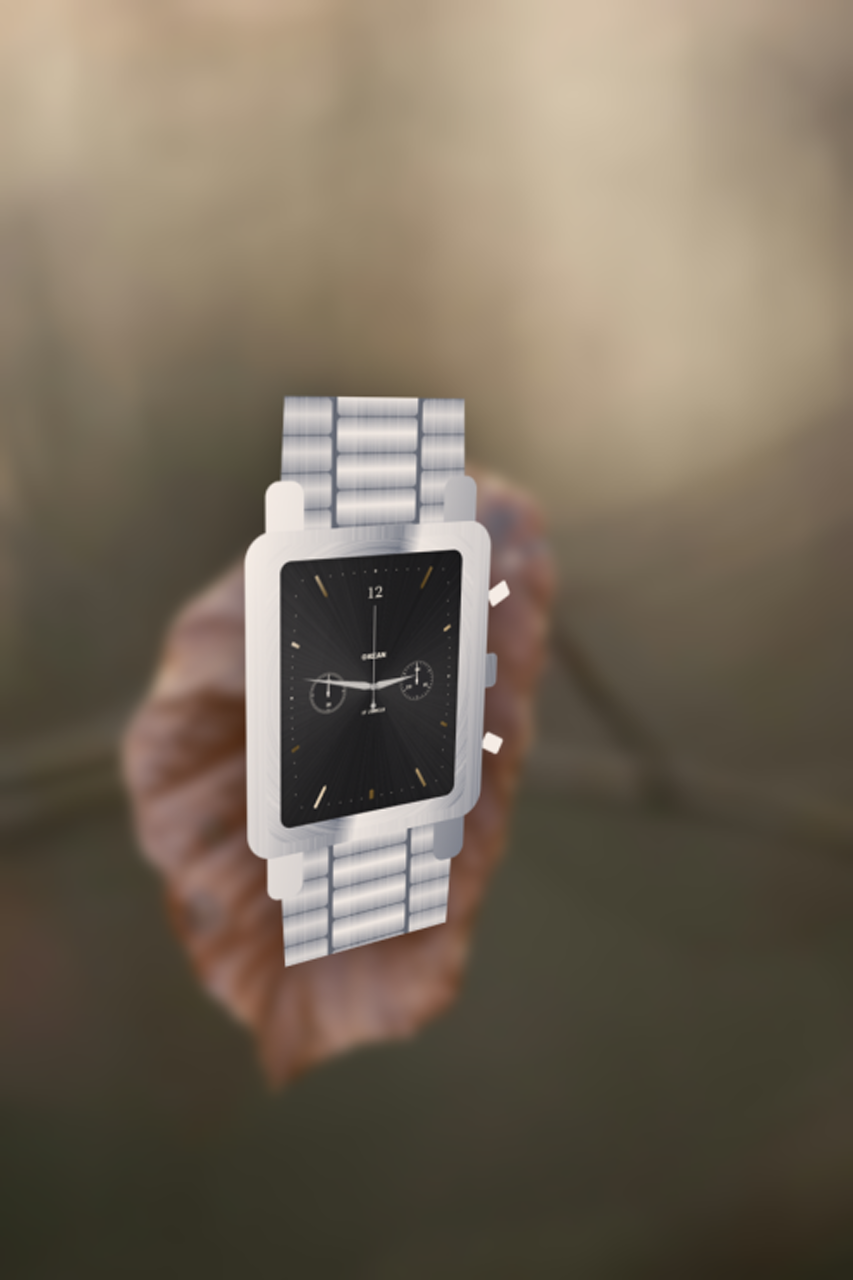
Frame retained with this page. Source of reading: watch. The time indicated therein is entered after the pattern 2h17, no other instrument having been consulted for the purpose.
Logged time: 2h47
